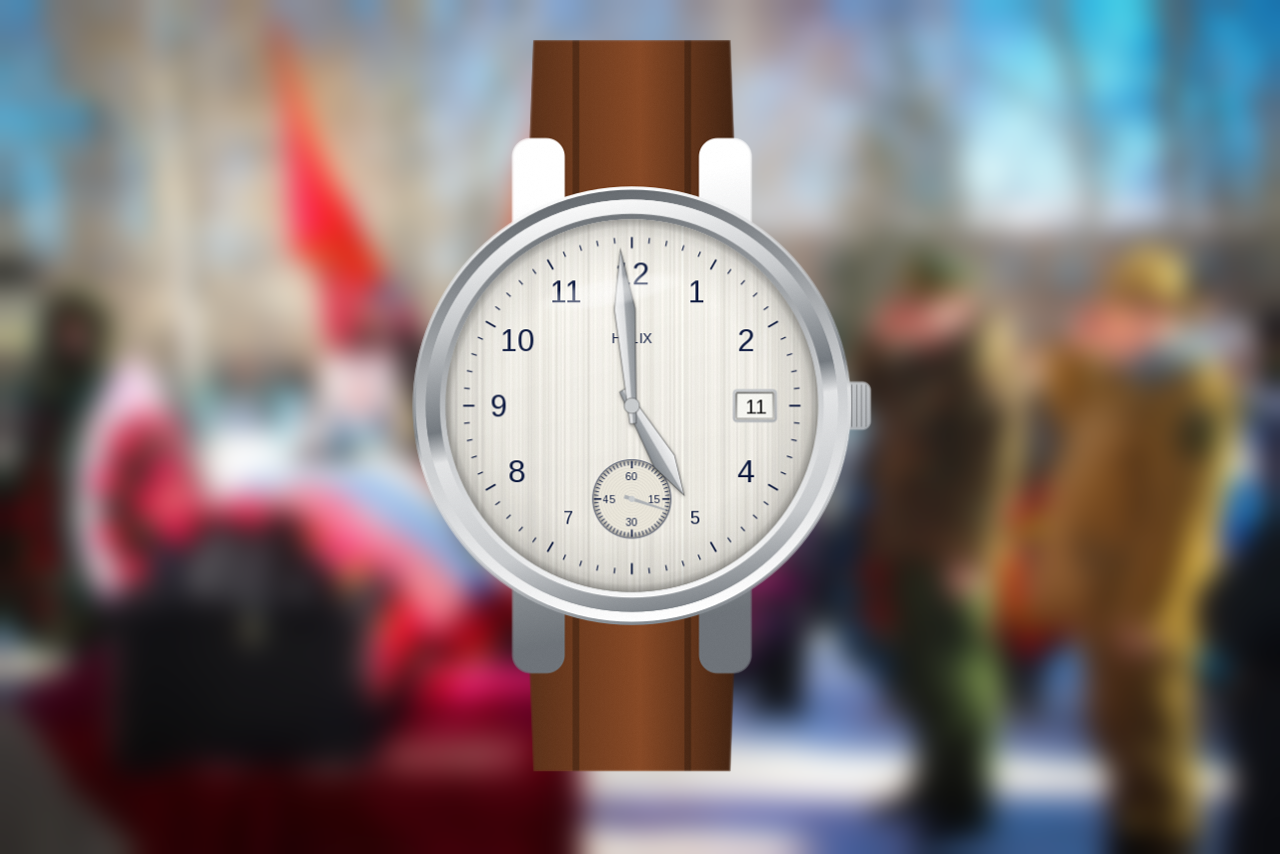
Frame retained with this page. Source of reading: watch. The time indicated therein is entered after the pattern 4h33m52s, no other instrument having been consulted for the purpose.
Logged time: 4h59m18s
